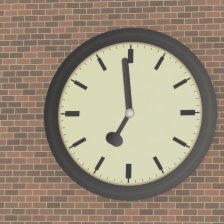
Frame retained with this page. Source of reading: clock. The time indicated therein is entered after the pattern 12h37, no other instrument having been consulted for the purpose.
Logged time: 6h59
